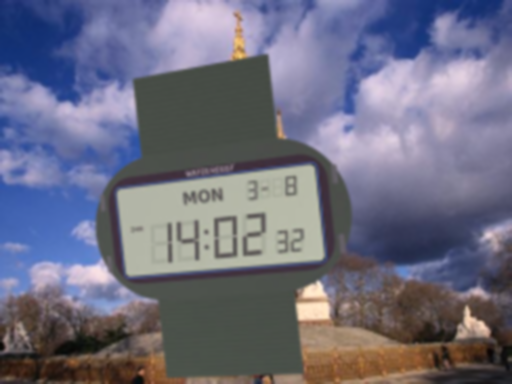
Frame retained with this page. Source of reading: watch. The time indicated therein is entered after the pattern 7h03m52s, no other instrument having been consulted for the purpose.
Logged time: 14h02m32s
